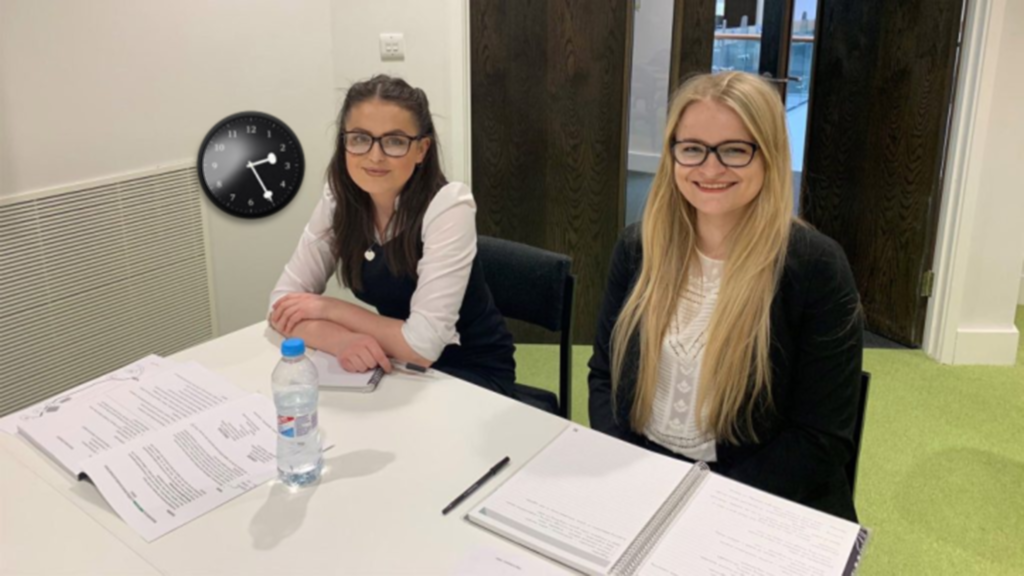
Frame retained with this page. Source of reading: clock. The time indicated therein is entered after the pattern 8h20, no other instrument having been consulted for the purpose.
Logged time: 2h25
